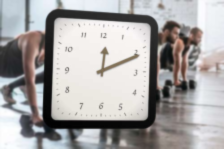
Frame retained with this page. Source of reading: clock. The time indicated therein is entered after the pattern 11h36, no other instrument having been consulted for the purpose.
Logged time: 12h11
